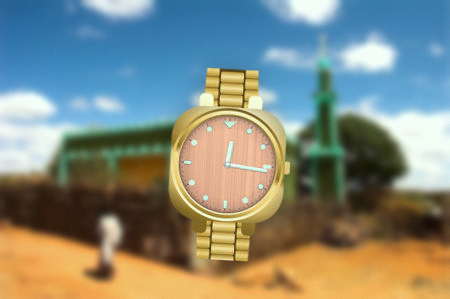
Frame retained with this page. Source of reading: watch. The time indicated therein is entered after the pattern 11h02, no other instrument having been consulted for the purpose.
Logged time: 12h16
